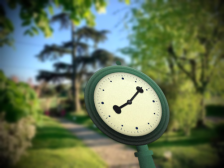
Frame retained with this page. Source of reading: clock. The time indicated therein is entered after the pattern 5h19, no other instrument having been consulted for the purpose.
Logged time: 8h08
